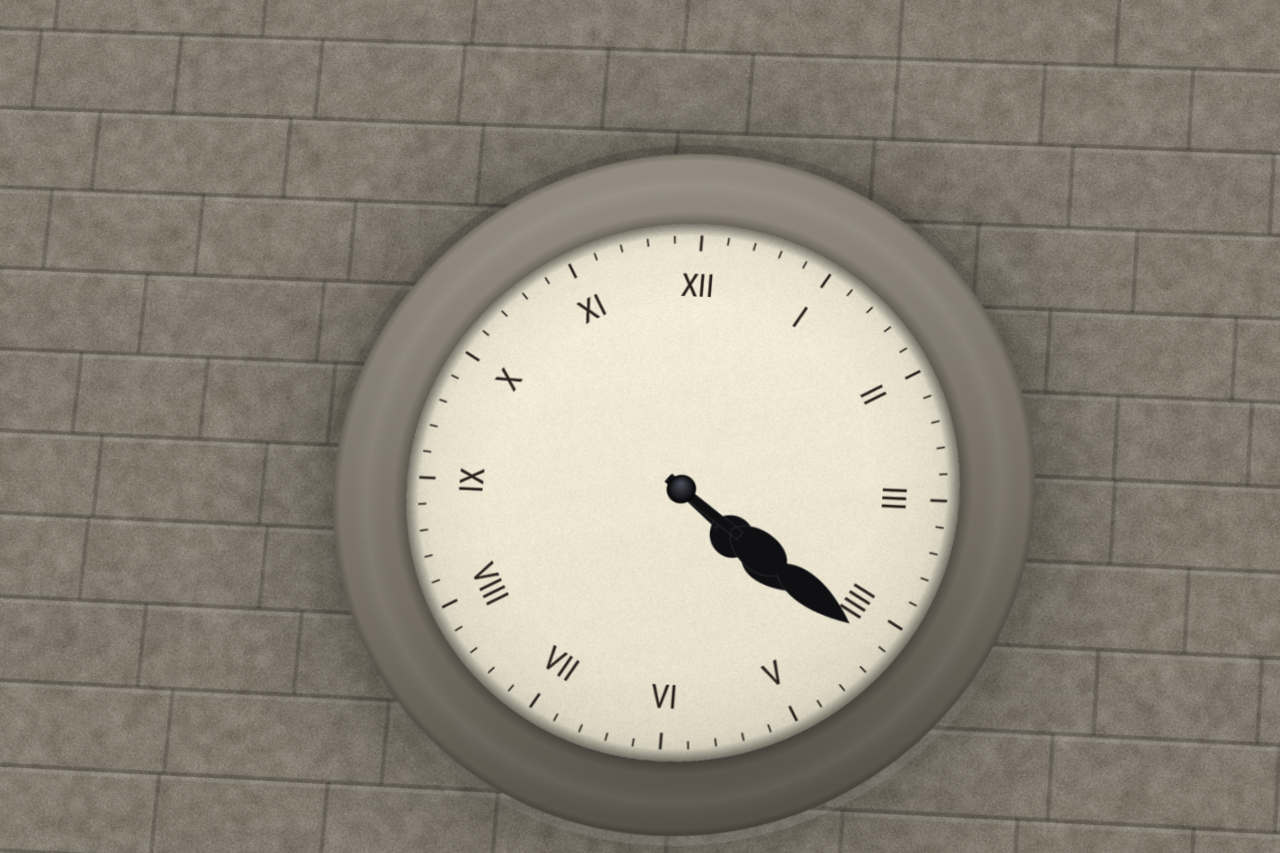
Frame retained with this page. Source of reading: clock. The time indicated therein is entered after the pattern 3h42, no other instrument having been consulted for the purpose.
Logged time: 4h21
